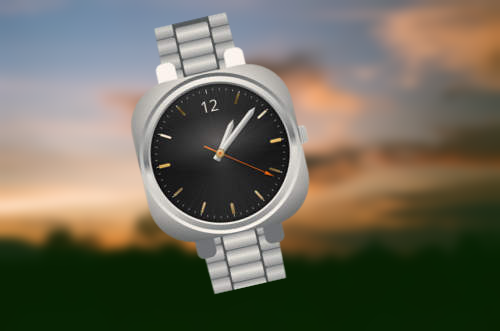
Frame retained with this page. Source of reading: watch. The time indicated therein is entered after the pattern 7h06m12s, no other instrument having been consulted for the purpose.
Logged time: 1h08m21s
